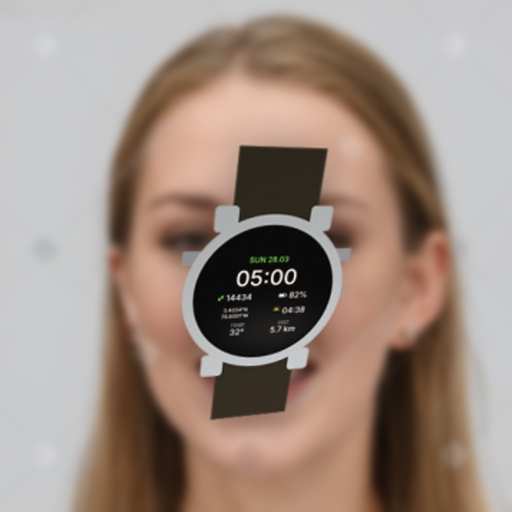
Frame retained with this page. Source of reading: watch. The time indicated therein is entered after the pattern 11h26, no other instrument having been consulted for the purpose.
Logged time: 5h00
